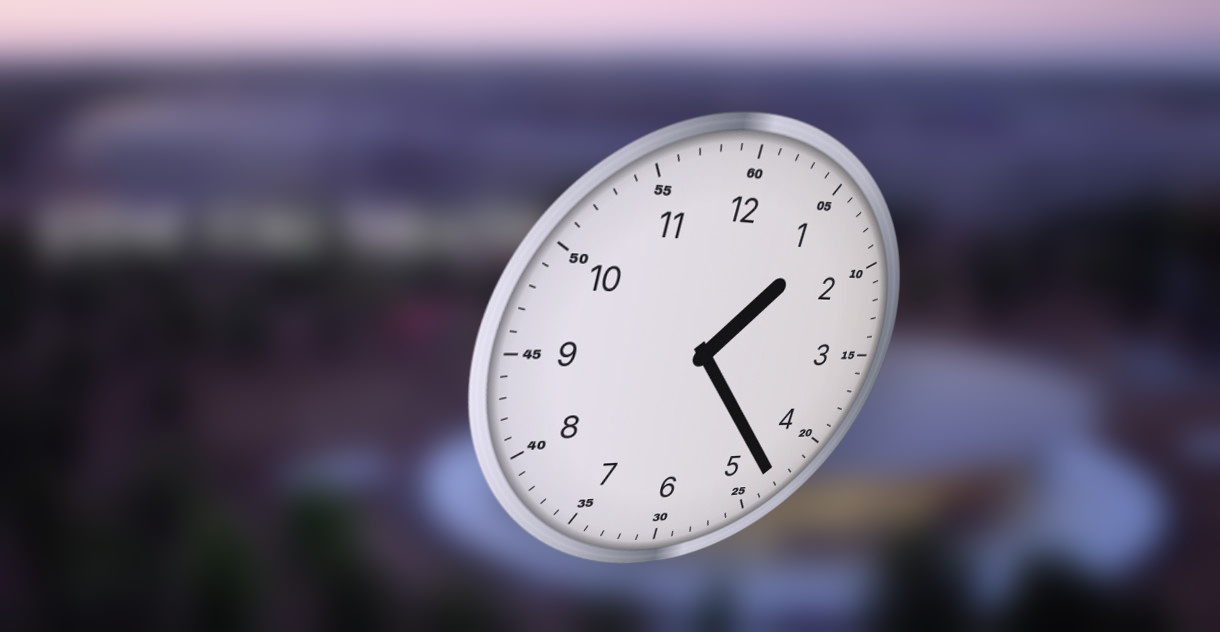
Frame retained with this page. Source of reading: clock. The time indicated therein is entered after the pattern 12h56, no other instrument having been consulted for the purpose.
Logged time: 1h23
